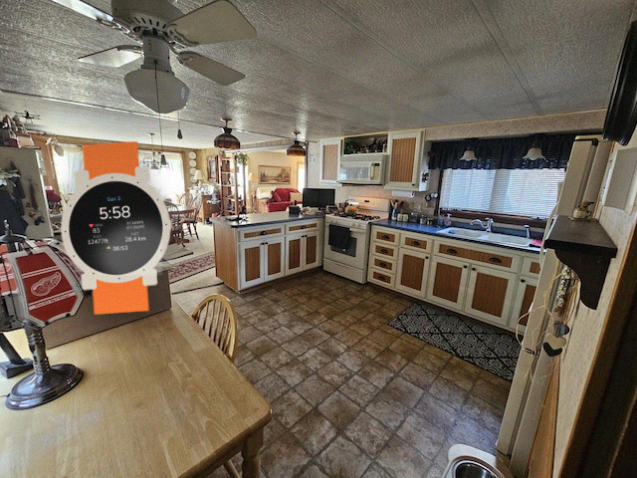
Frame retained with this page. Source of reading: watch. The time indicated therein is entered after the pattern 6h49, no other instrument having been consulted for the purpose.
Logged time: 5h58
